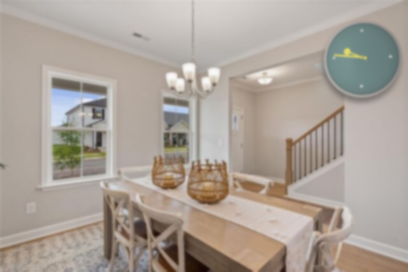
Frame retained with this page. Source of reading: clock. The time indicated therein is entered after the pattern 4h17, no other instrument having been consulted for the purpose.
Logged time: 9h46
